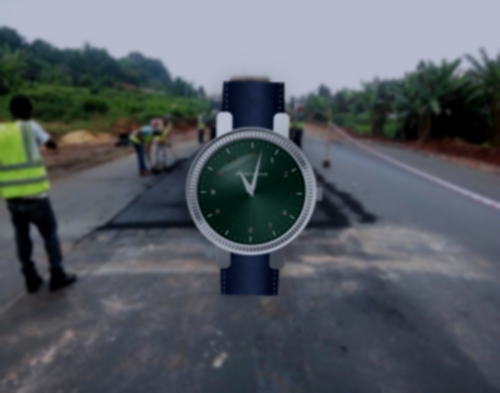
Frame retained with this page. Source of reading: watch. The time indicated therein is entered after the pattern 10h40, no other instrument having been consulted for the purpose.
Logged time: 11h02
